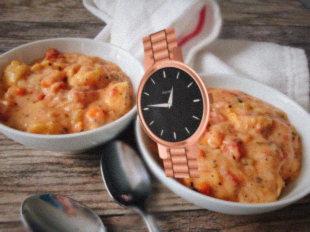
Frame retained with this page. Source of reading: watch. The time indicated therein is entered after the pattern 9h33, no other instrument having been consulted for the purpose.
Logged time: 12h46
